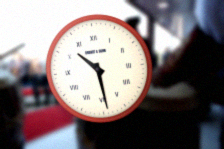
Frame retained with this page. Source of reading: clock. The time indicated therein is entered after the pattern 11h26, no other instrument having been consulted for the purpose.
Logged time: 10h29
